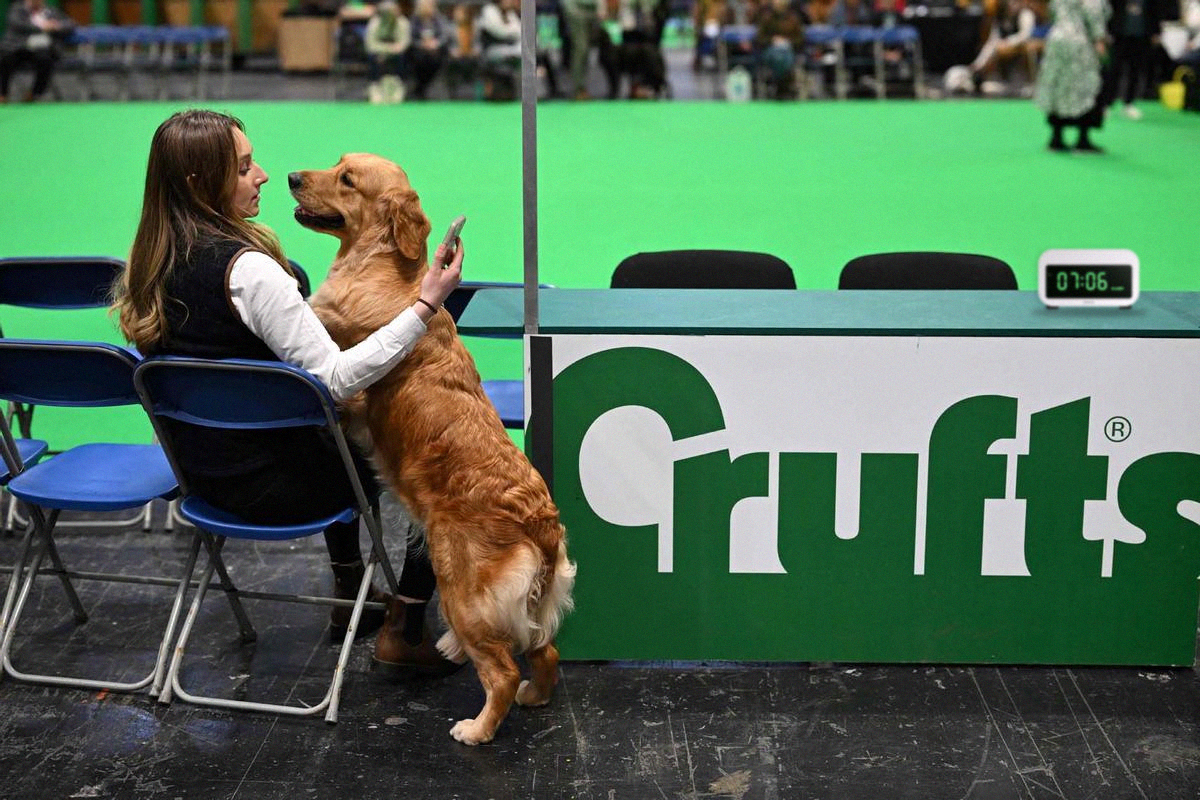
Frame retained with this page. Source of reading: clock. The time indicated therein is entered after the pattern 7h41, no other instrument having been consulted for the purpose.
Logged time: 7h06
